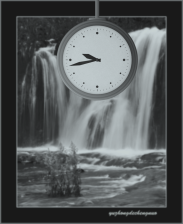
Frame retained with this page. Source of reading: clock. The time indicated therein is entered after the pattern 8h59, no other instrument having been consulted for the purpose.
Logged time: 9h43
